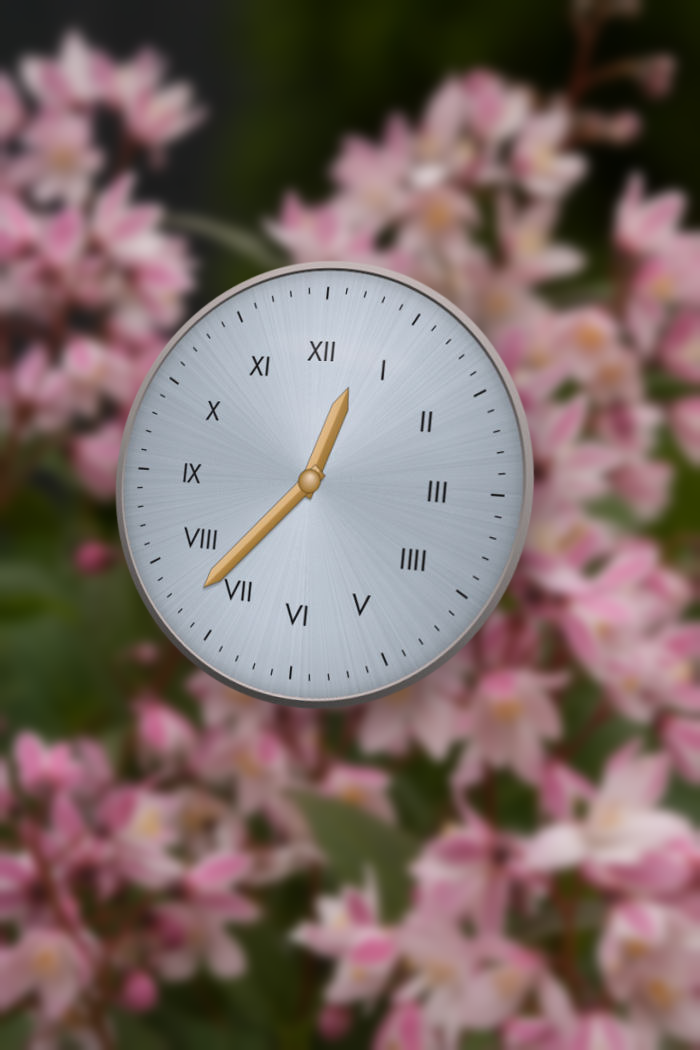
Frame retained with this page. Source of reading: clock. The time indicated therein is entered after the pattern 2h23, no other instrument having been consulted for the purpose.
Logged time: 12h37
